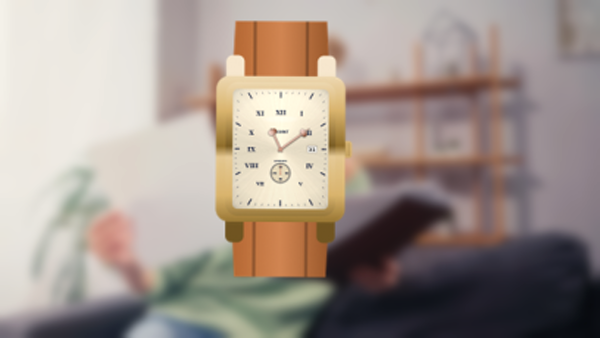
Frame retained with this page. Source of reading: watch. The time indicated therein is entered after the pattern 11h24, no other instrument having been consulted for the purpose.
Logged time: 11h09
